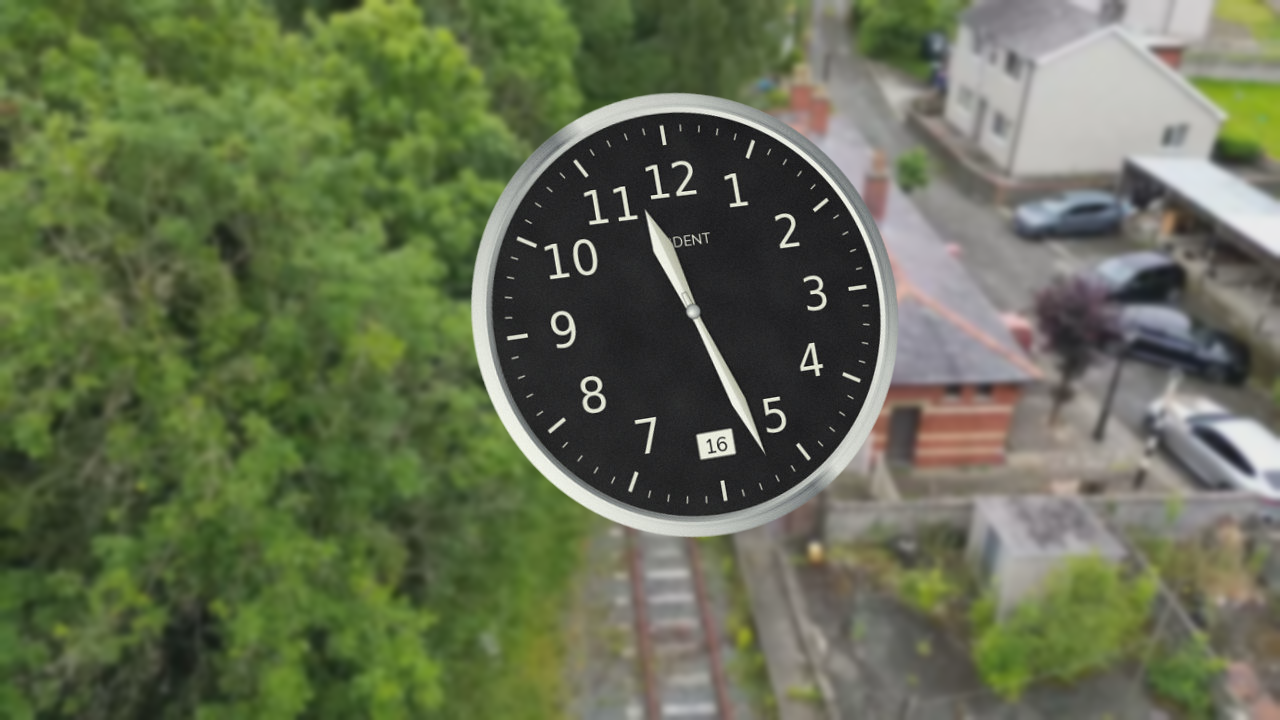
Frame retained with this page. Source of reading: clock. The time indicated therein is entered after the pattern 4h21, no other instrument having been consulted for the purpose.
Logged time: 11h27
